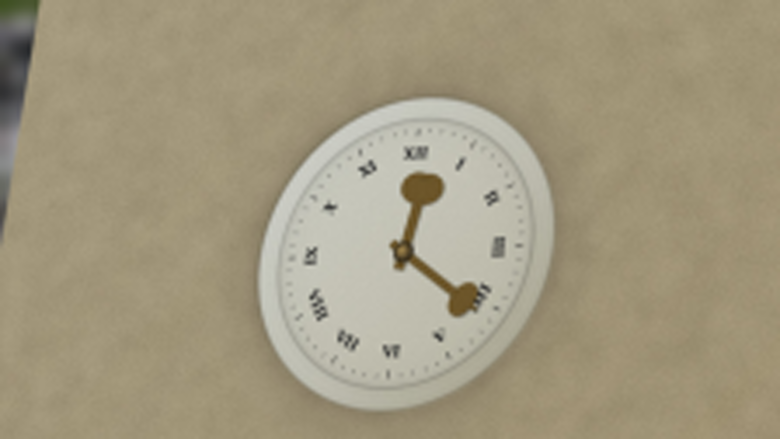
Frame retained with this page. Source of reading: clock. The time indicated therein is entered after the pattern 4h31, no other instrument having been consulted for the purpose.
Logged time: 12h21
